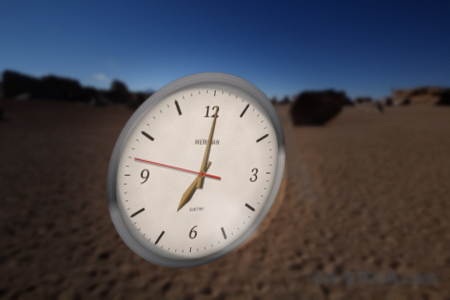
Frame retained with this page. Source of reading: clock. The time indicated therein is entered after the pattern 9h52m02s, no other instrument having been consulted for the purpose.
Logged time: 7h00m47s
